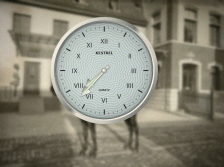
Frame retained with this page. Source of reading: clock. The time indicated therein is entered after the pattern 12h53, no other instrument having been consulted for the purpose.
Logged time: 7h37
